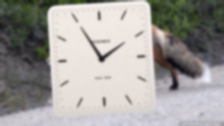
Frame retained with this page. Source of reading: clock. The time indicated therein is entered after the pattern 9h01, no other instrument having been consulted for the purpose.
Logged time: 1h55
